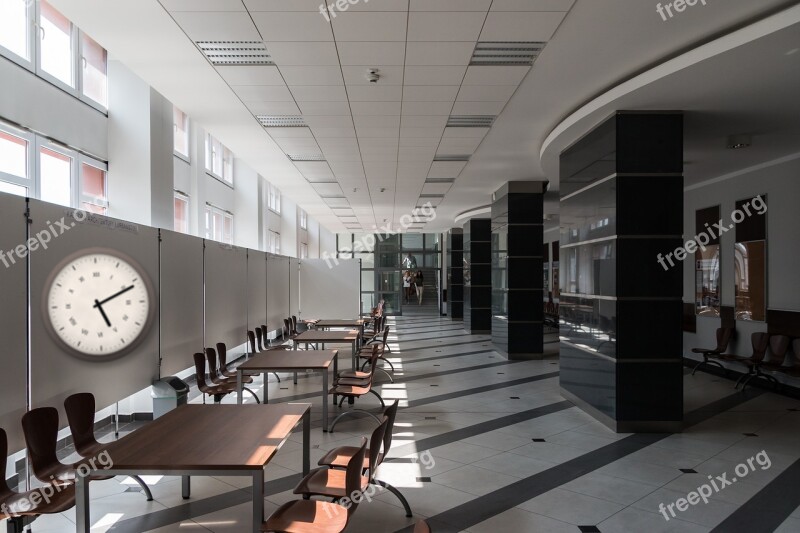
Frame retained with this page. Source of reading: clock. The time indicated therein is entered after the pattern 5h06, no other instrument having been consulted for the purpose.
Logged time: 5h11
